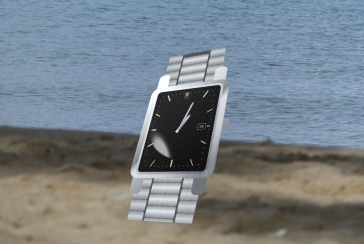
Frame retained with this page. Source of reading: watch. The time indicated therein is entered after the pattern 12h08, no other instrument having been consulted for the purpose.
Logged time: 1h03
